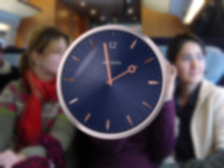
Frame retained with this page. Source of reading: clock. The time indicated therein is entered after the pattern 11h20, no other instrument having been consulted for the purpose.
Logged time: 1h58
